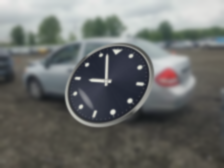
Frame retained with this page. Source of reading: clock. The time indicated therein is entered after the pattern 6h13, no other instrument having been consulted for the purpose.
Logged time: 8h57
